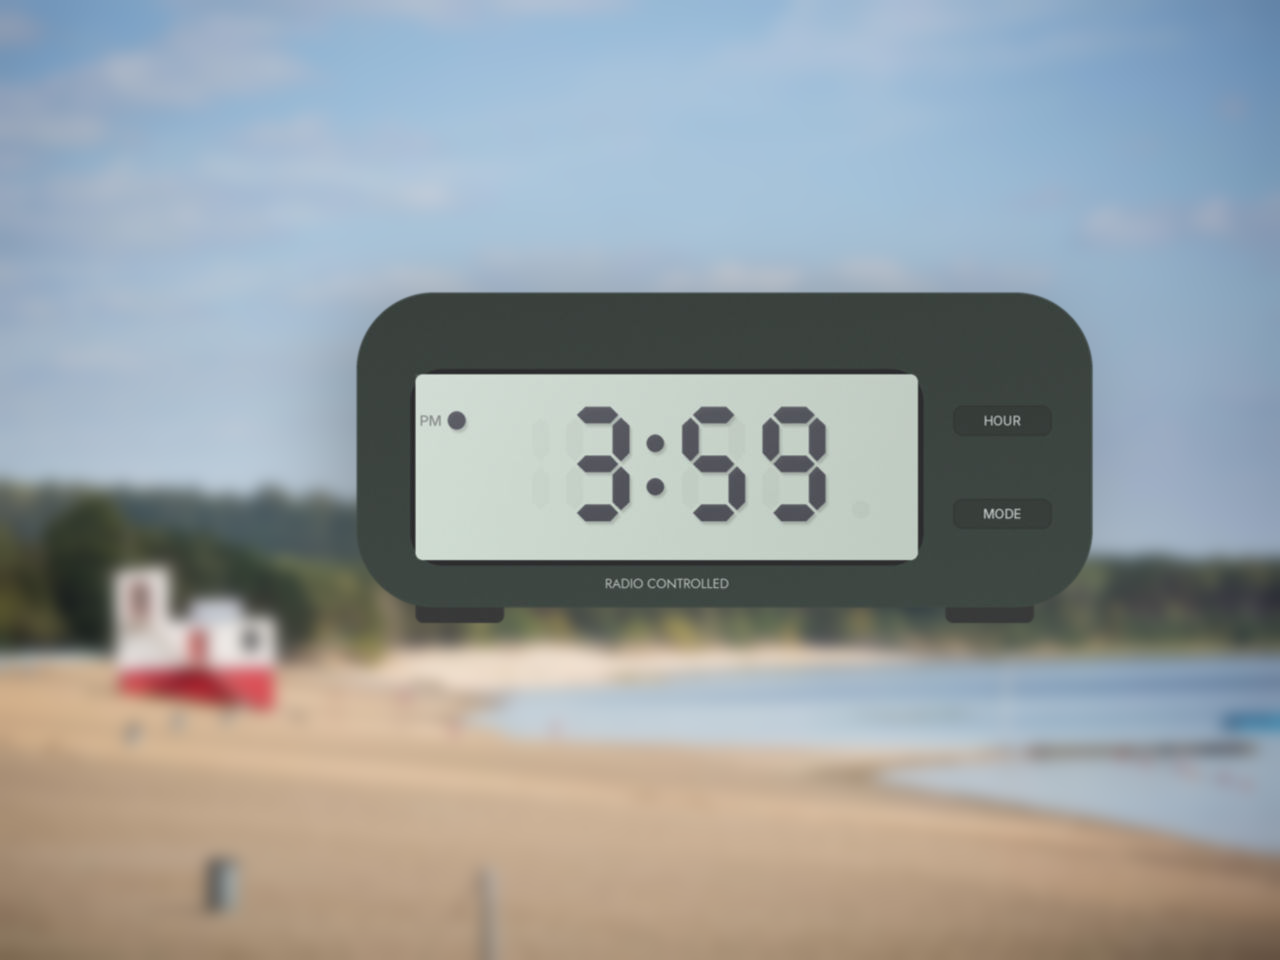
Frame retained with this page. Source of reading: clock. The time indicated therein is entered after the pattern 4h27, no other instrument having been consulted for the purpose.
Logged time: 3h59
